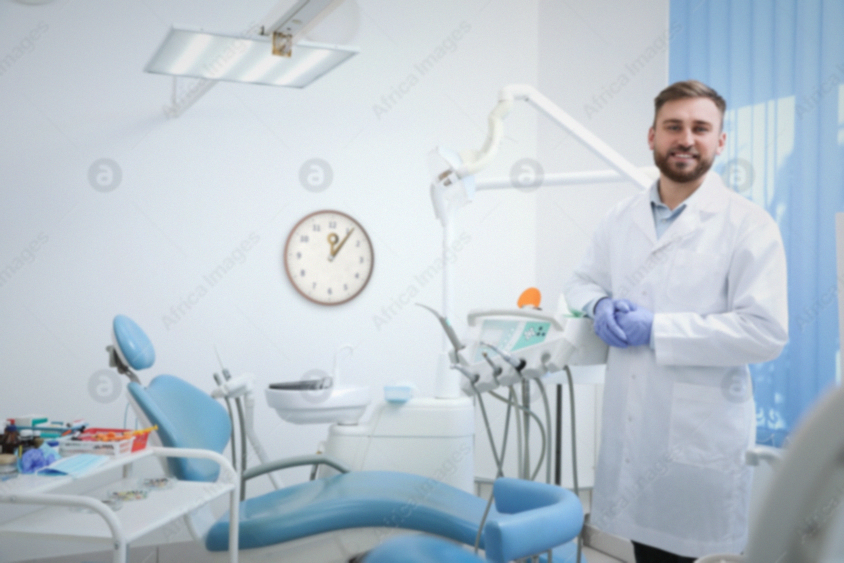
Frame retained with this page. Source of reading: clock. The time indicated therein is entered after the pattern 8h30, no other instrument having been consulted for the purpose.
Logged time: 12h06
